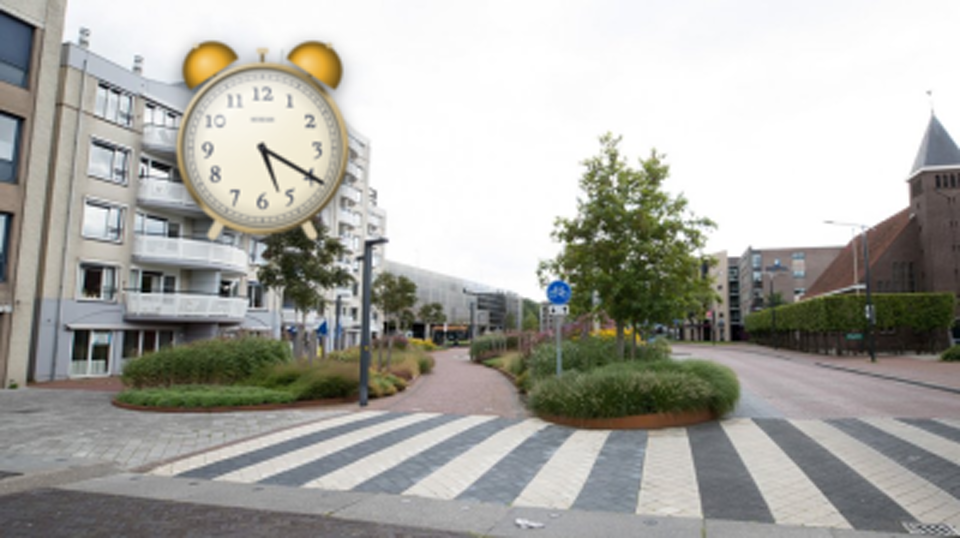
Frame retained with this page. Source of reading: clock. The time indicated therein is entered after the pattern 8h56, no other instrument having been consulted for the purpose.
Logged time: 5h20
